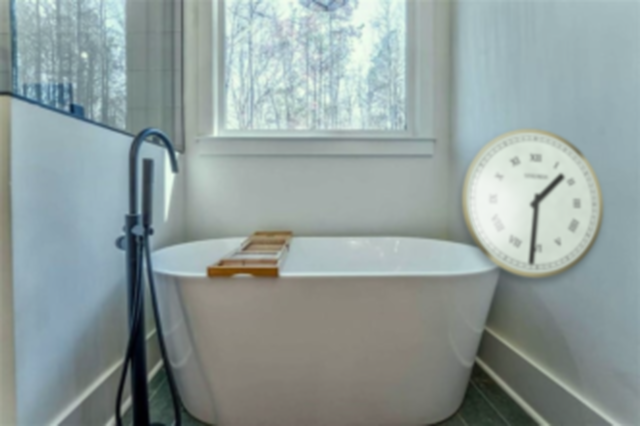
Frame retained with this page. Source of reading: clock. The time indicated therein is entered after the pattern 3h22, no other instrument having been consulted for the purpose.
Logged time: 1h31
